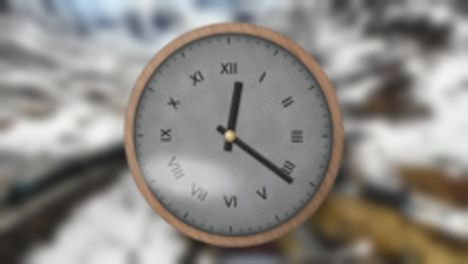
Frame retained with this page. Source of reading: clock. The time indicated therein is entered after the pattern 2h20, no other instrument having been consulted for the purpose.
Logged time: 12h21
